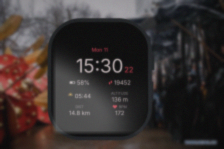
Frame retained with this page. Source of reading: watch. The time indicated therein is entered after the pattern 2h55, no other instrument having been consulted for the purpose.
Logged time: 15h30
